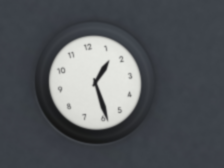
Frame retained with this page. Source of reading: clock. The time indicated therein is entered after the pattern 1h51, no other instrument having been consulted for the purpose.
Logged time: 1h29
